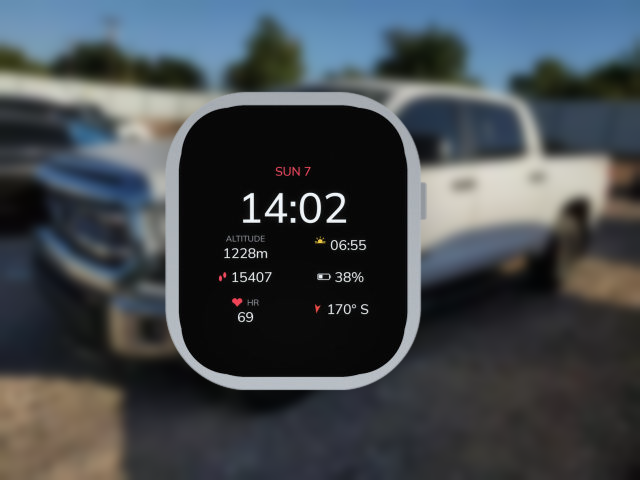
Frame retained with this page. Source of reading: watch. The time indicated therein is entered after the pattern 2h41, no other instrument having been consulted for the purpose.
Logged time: 14h02
